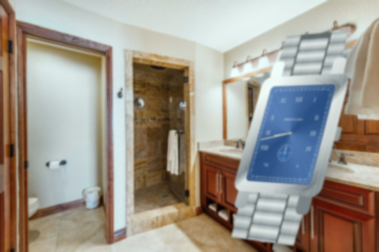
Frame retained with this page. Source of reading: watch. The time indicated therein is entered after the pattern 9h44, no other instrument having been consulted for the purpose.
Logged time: 8h43
